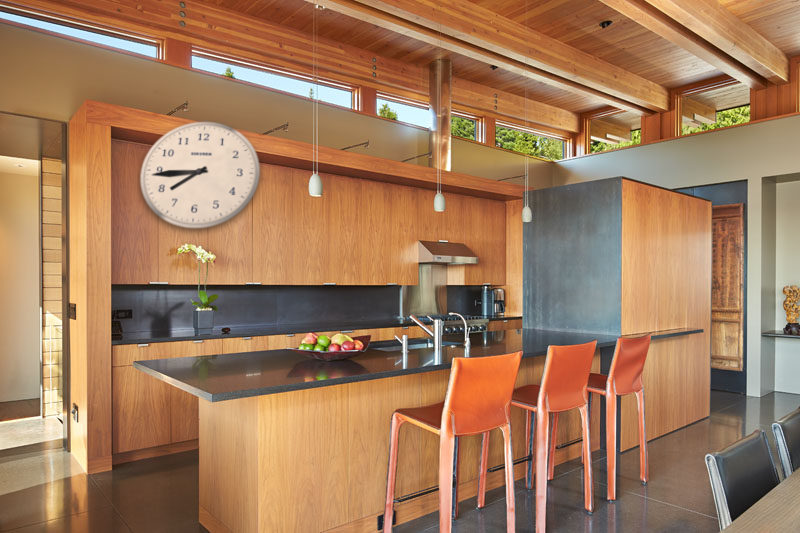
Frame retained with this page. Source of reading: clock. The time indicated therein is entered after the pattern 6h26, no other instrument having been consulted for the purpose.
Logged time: 7h44
